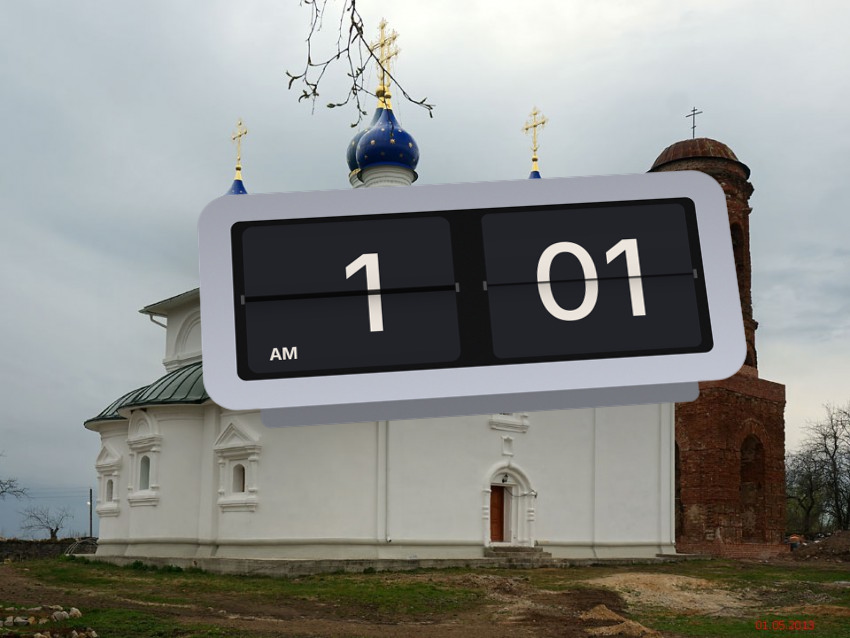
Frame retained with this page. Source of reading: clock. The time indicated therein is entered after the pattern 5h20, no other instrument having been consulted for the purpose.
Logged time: 1h01
